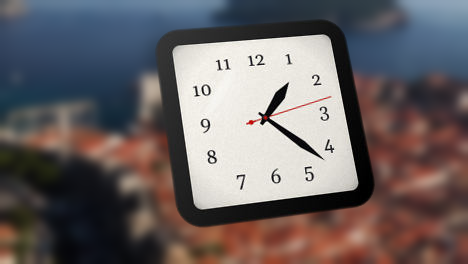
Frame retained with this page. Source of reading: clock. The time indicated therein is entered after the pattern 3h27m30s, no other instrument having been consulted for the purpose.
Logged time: 1h22m13s
